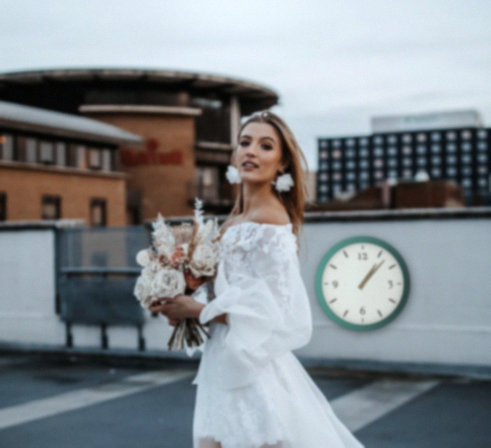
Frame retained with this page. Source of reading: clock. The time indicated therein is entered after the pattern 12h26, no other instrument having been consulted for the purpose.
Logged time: 1h07
